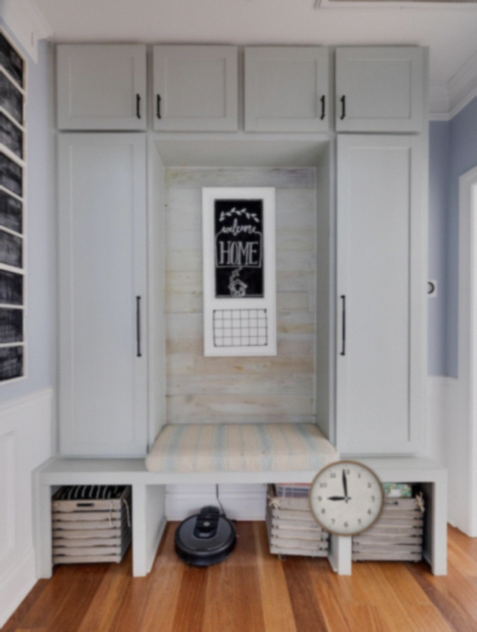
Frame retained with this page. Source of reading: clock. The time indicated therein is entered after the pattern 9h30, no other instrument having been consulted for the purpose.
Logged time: 8h59
